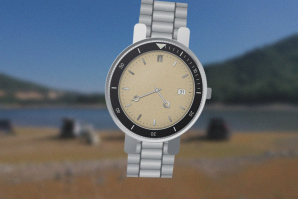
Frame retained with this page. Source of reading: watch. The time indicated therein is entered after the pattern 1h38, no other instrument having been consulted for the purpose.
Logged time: 4h41
